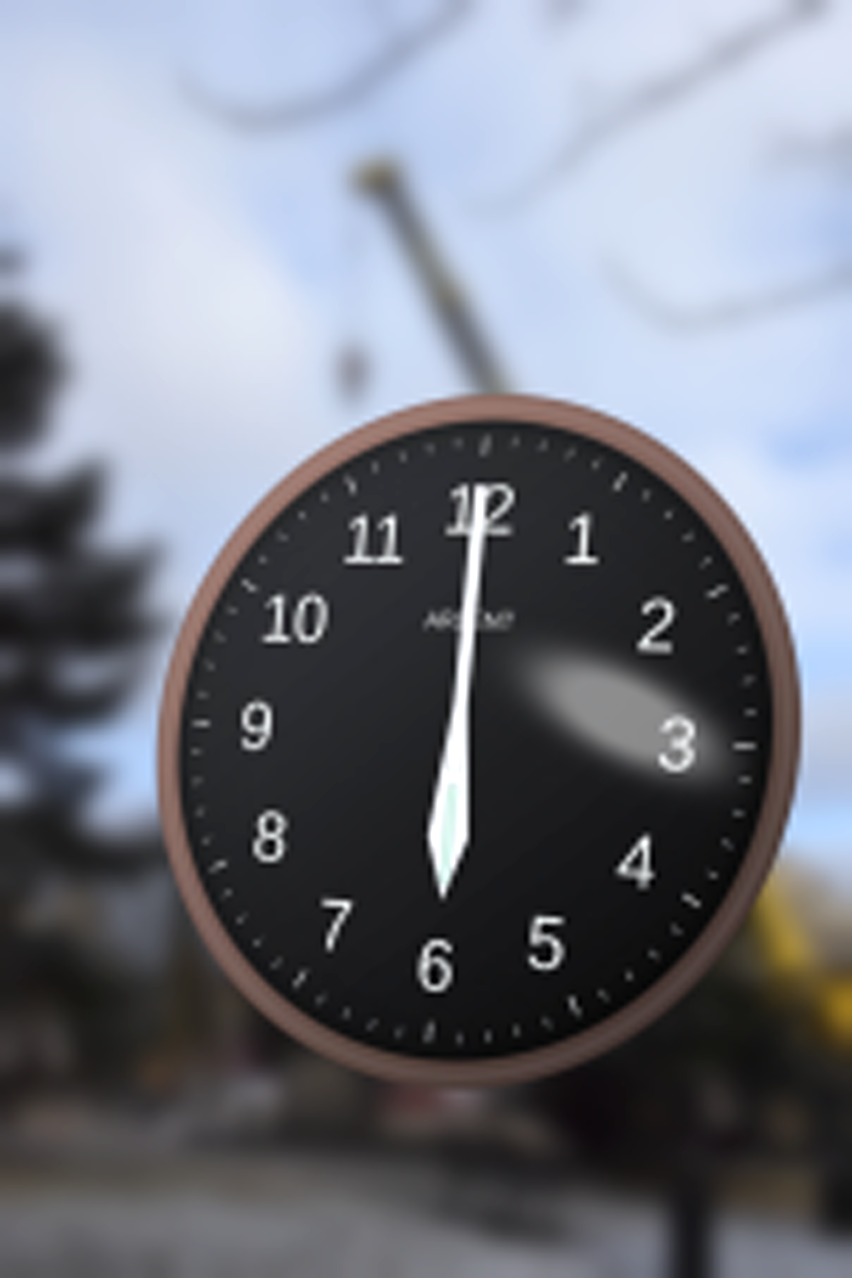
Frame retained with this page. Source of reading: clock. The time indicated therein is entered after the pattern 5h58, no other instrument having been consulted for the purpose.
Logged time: 6h00
